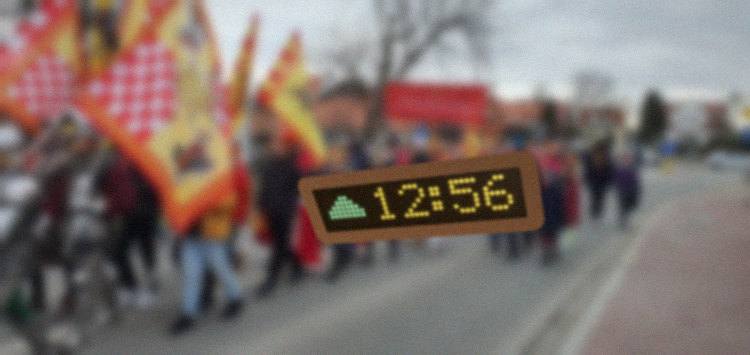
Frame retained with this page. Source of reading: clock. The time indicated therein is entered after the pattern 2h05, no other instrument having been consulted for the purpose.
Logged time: 12h56
